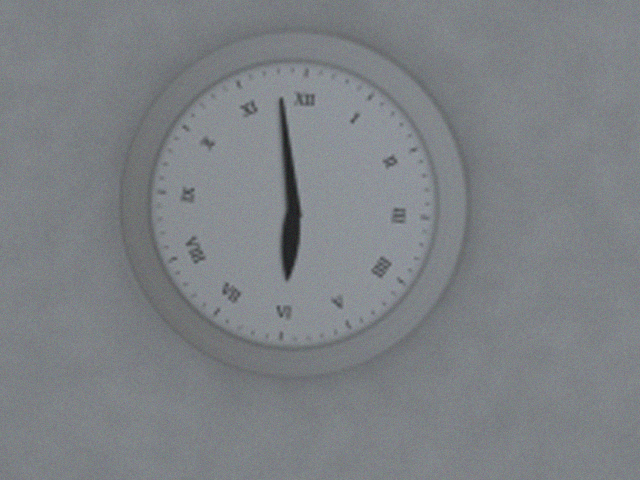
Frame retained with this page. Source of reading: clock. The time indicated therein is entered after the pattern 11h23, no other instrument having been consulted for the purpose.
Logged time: 5h58
